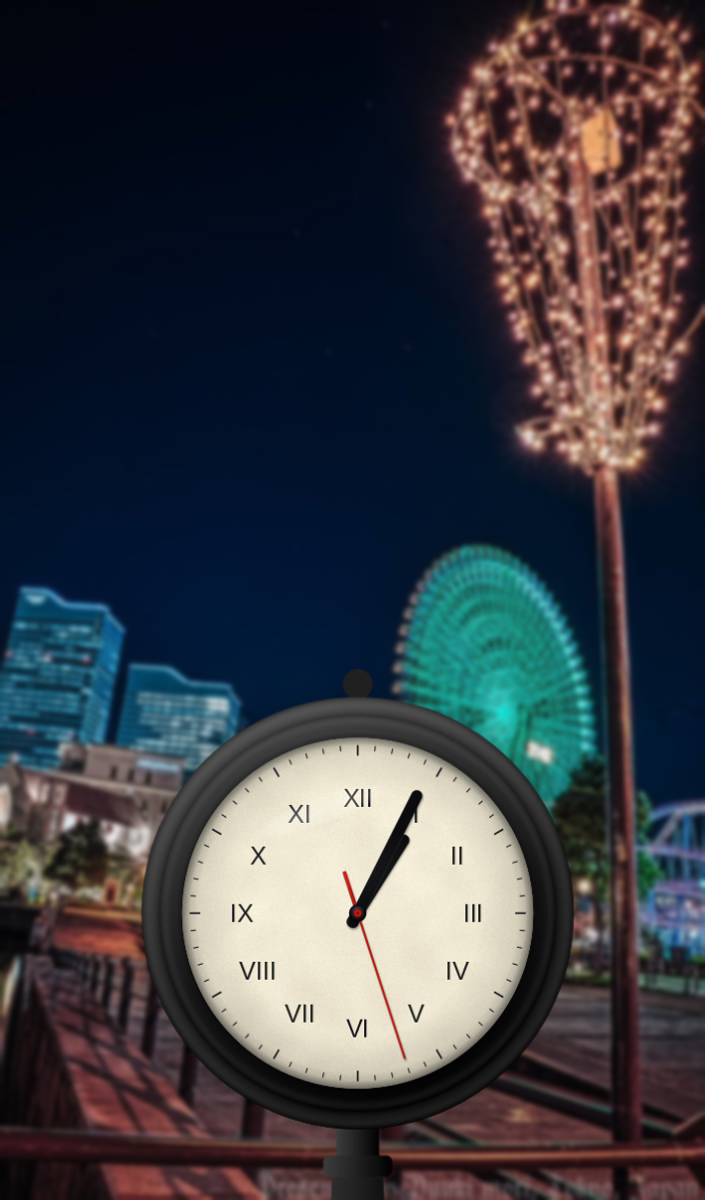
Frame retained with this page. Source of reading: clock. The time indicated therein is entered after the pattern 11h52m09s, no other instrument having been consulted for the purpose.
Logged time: 1h04m27s
